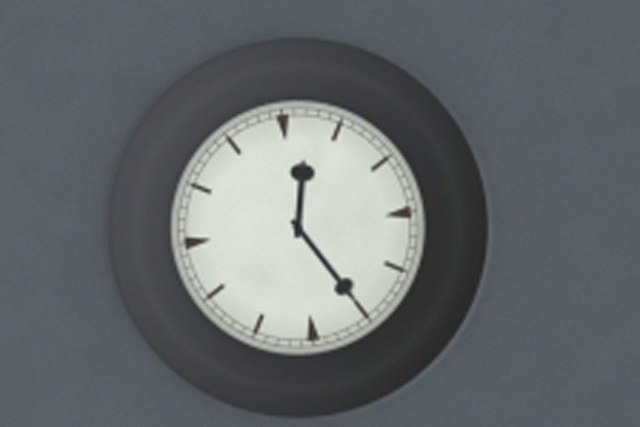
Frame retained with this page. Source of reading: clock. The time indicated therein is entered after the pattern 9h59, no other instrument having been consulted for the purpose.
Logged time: 12h25
